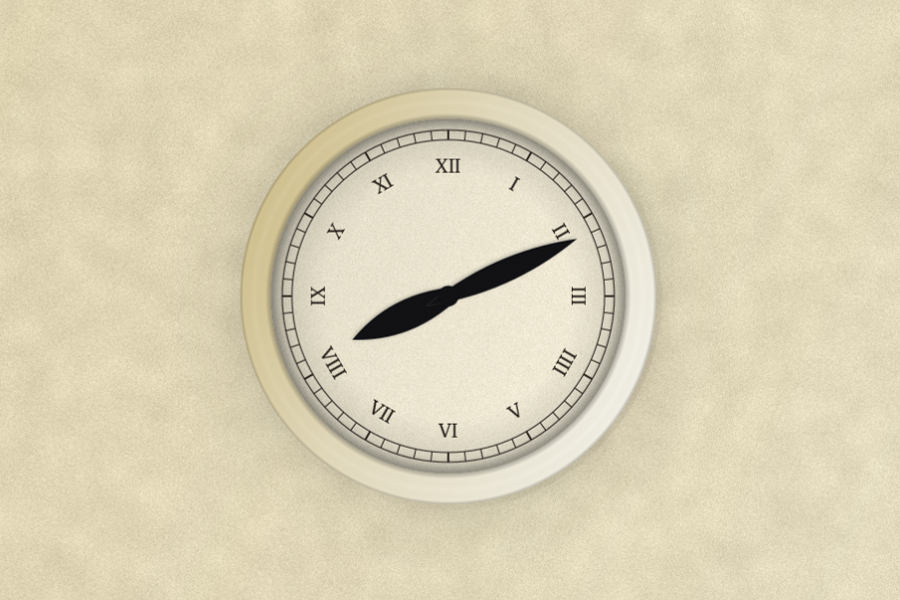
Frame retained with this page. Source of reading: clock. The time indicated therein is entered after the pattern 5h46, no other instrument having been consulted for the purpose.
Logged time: 8h11
